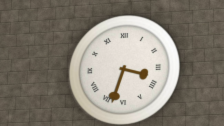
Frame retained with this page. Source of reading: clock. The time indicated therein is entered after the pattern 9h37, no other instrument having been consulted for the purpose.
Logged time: 3h33
